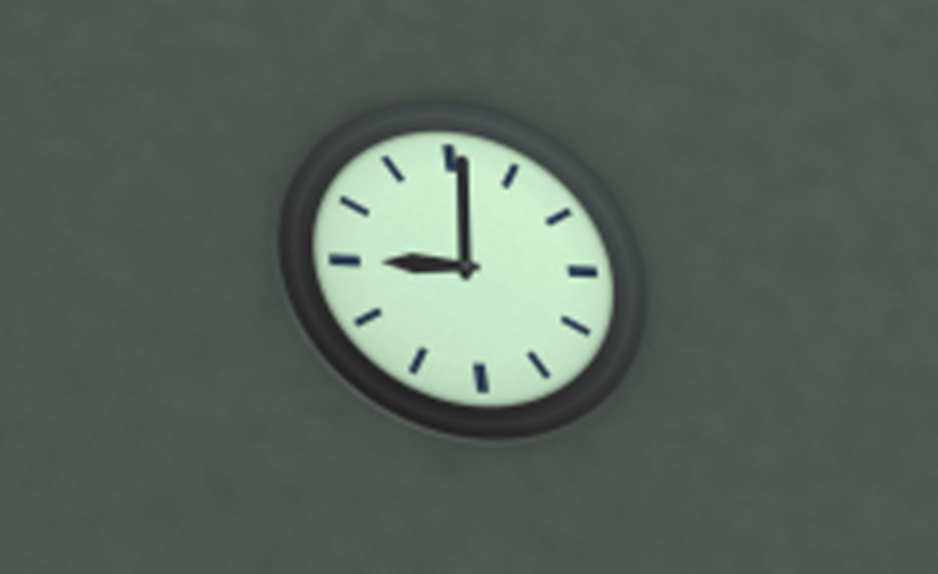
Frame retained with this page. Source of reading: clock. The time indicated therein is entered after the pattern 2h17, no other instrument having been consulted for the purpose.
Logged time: 9h01
